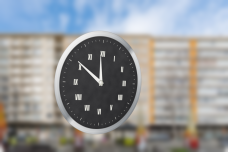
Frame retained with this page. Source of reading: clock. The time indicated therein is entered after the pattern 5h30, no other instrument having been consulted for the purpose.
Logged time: 11h51
